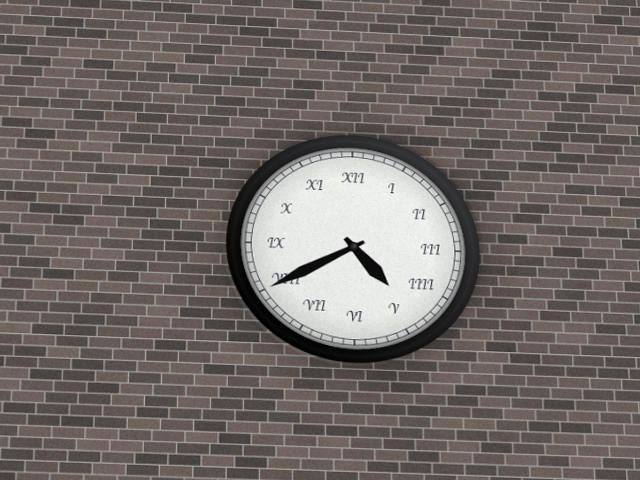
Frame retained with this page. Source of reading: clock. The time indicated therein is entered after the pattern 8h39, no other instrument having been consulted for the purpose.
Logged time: 4h40
